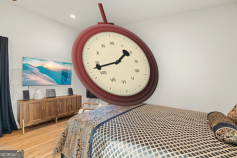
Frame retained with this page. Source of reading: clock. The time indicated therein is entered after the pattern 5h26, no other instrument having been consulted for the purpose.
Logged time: 1h43
